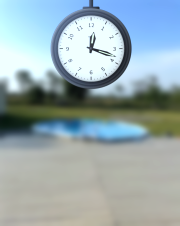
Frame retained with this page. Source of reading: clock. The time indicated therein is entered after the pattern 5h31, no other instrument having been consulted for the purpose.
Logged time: 12h18
